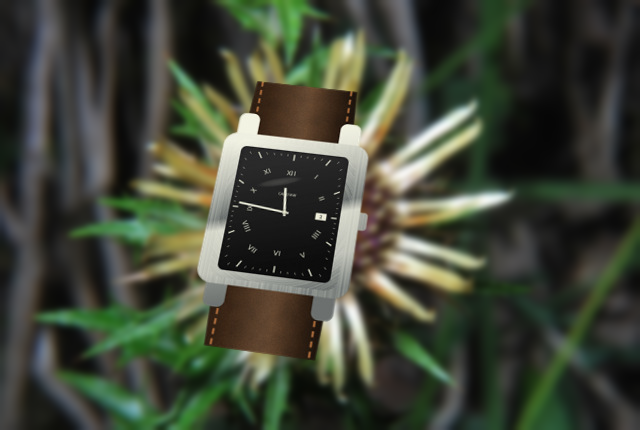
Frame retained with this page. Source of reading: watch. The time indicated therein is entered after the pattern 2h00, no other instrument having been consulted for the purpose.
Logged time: 11h46
